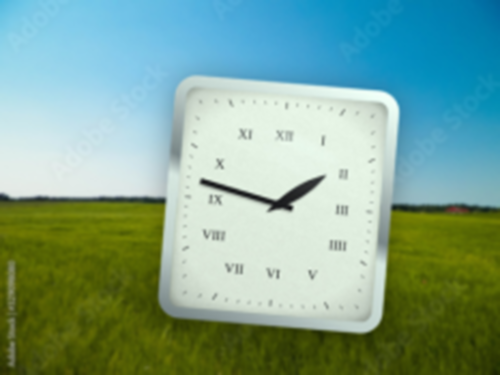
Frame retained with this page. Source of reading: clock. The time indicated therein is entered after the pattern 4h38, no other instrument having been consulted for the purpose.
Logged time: 1h47
